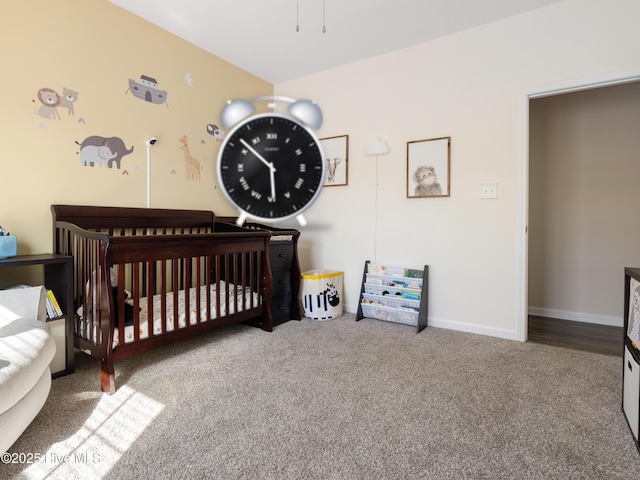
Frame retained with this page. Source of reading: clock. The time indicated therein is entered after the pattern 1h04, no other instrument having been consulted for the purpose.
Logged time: 5h52
